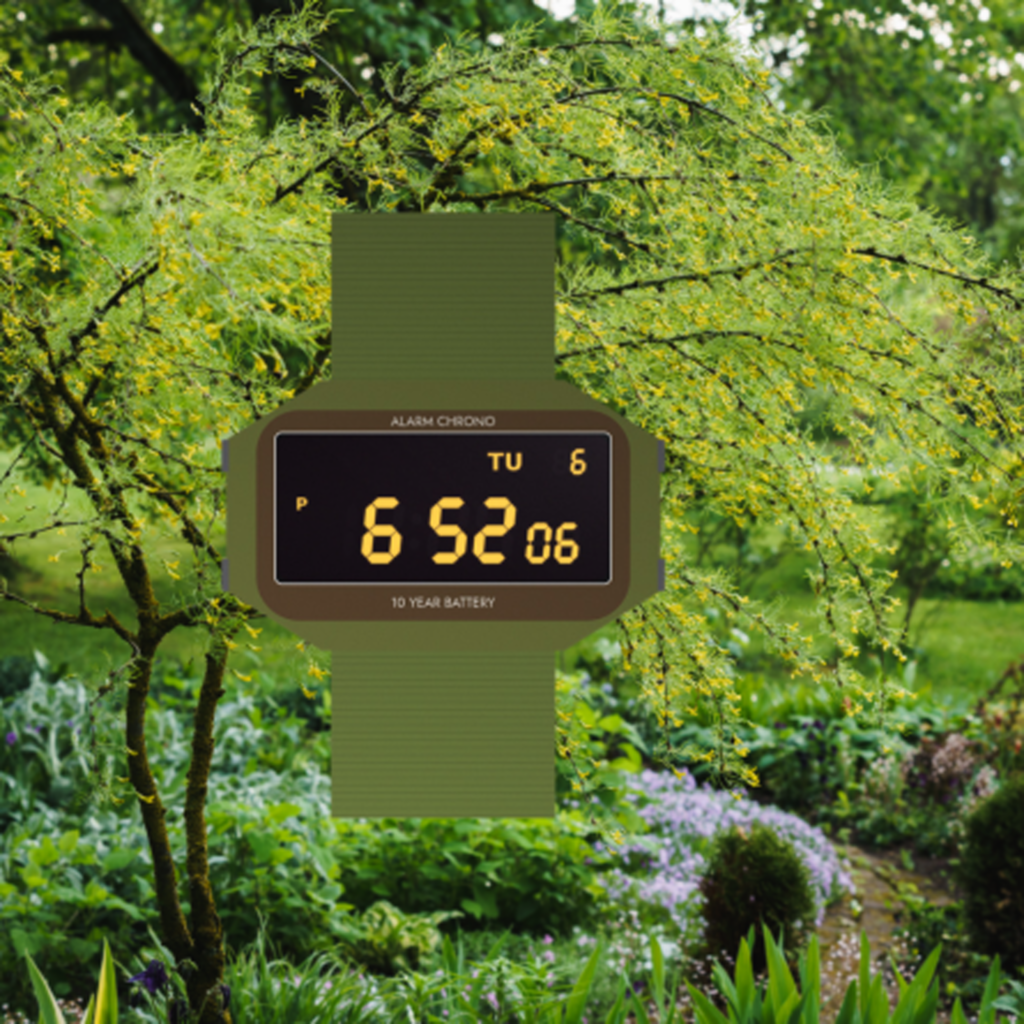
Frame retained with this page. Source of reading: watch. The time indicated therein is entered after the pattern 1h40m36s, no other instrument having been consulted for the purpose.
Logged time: 6h52m06s
